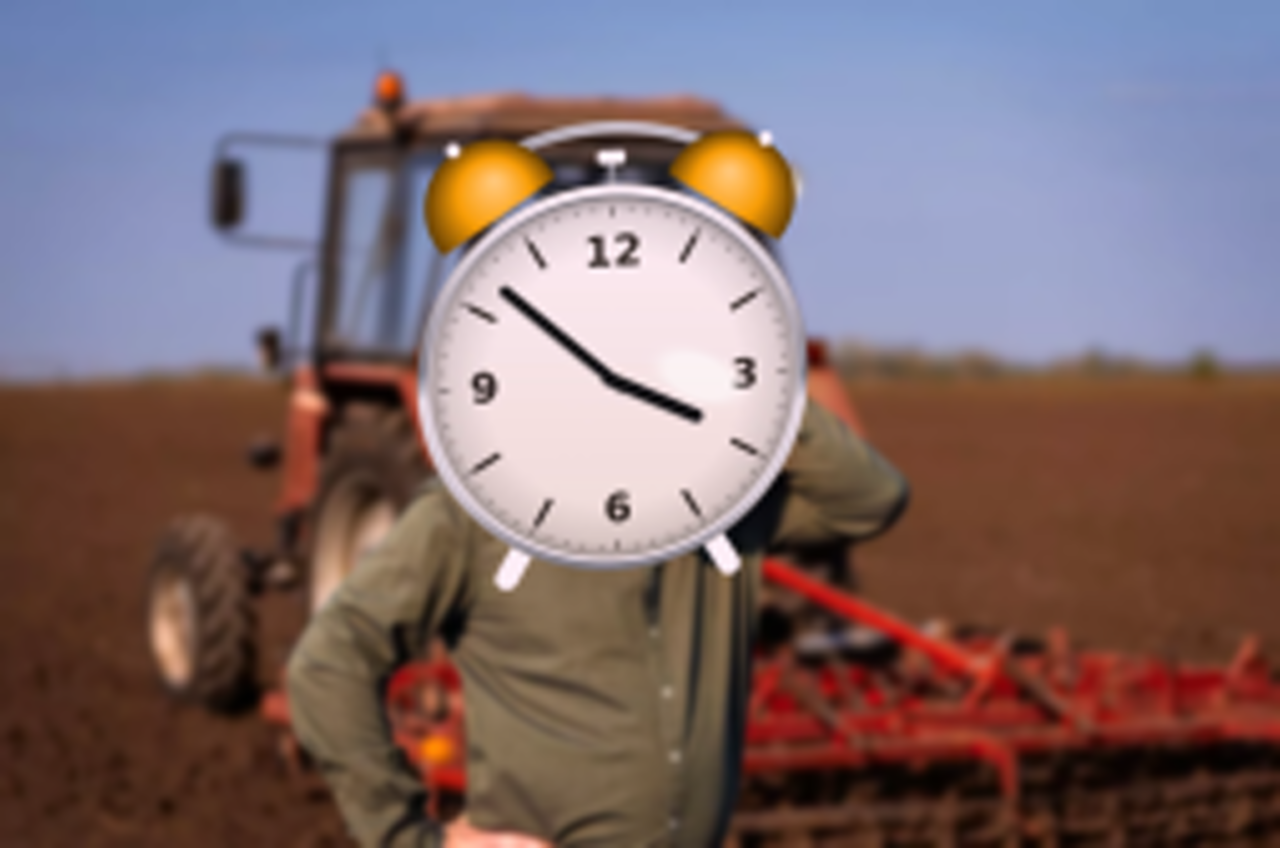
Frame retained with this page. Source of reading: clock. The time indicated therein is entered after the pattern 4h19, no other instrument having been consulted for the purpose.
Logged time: 3h52
